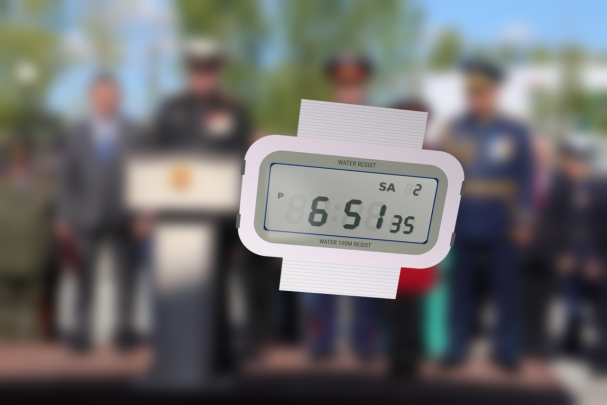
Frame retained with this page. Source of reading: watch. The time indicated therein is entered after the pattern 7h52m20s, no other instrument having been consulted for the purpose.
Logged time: 6h51m35s
